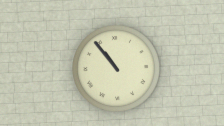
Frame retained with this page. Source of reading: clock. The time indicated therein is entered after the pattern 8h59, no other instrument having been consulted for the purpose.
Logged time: 10h54
